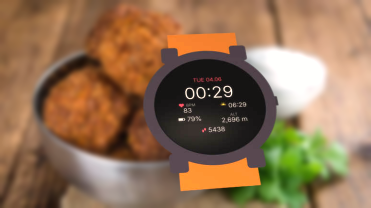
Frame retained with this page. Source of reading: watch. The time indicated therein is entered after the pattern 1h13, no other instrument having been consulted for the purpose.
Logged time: 0h29
